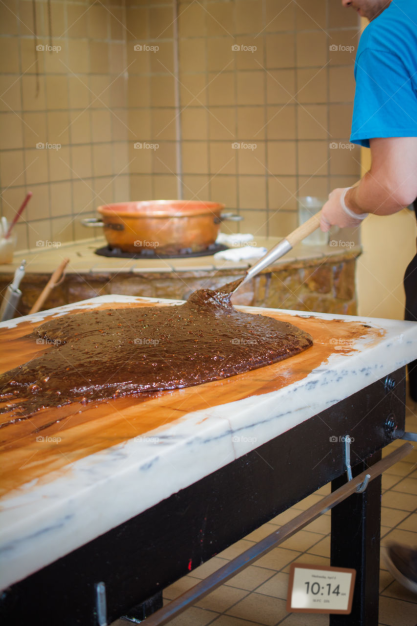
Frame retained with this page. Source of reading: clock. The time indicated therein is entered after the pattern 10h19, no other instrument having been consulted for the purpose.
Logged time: 10h14
